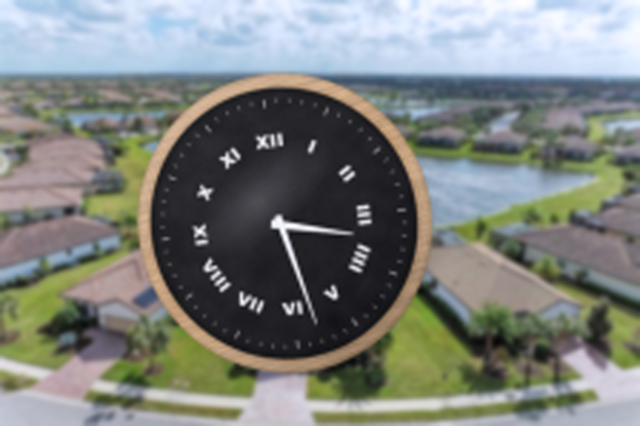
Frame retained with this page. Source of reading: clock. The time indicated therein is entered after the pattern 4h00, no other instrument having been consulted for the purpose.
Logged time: 3h28
